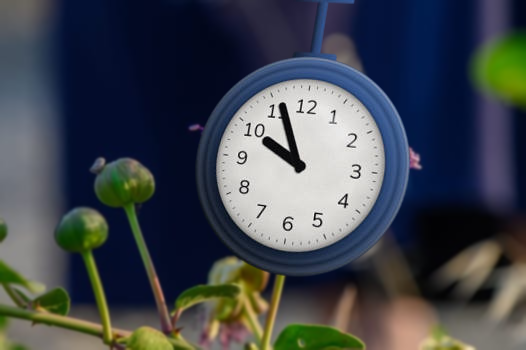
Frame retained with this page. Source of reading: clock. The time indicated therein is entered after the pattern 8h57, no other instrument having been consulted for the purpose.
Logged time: 9h56
